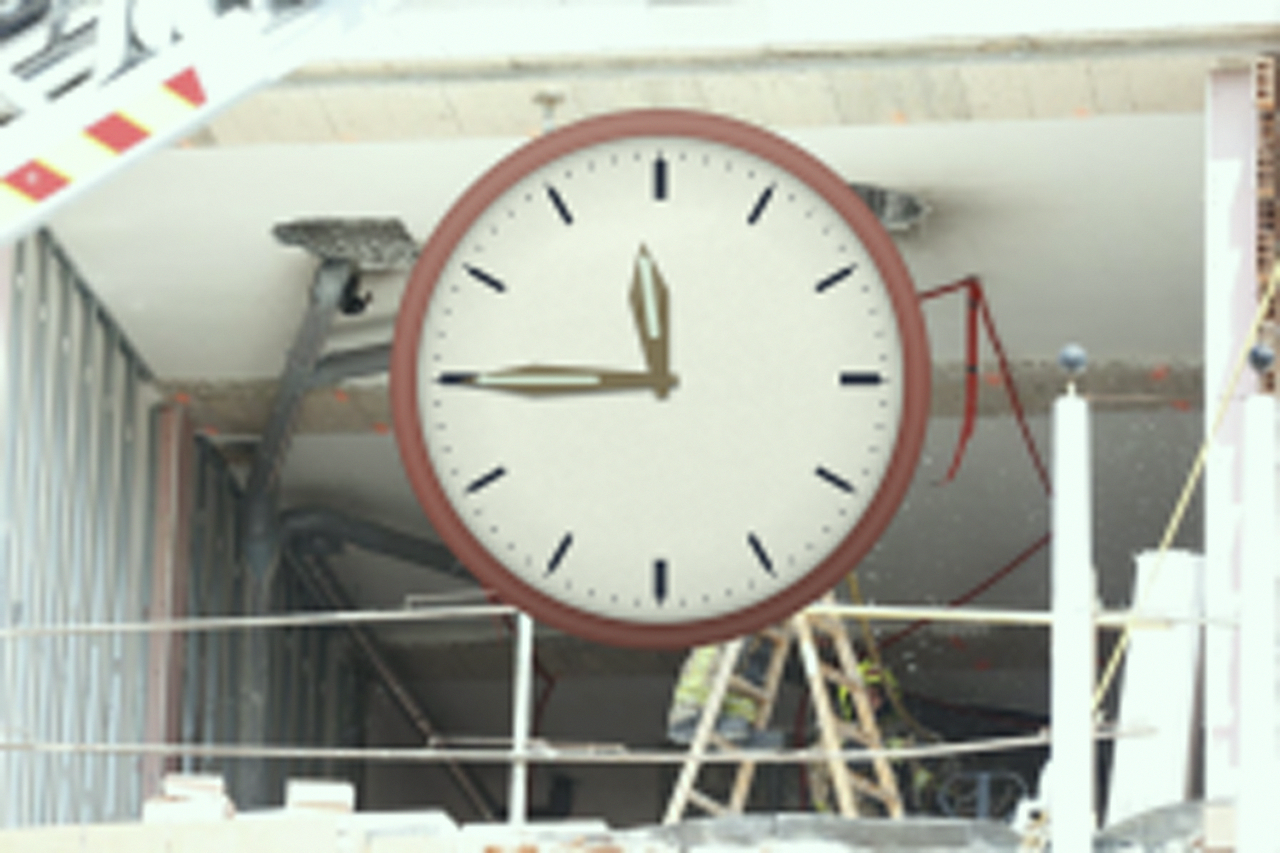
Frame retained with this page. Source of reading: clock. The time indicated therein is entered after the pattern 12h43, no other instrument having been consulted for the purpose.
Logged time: 11h45
